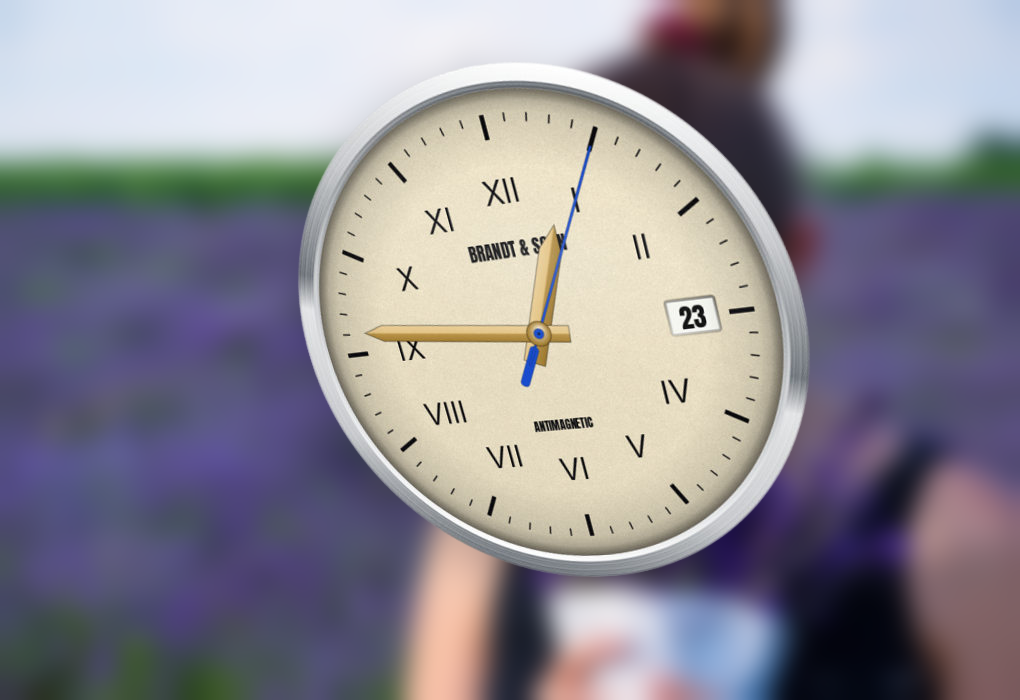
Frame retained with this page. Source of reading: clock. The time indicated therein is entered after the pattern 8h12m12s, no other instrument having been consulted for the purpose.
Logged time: 12h46m05s
